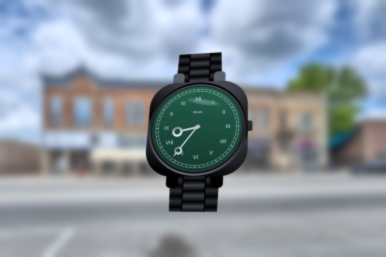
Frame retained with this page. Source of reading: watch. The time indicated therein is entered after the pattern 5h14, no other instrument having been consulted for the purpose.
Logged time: 8h36
